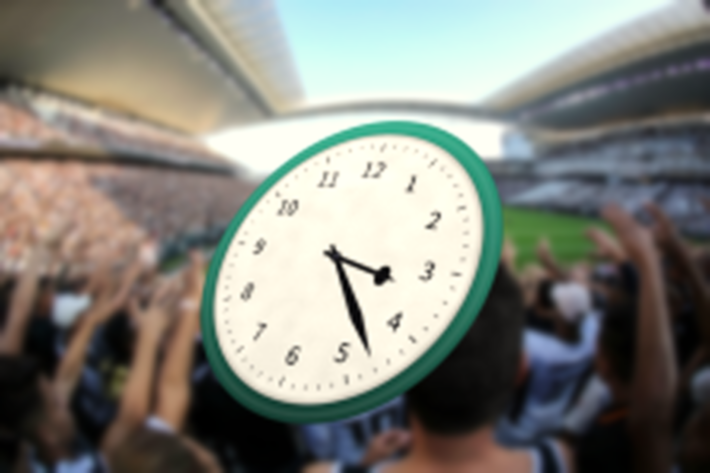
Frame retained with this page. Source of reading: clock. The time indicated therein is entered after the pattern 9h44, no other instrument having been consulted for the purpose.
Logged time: 3h23
